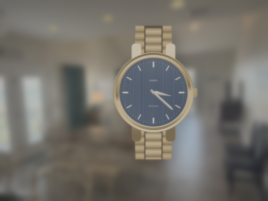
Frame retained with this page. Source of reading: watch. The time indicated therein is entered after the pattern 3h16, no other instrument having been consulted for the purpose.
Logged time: 3h22
